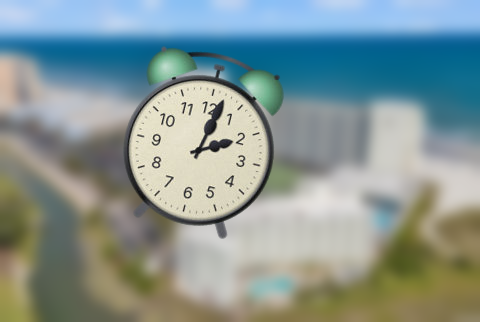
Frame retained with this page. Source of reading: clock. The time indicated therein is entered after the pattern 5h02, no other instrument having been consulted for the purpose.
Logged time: 2h02
